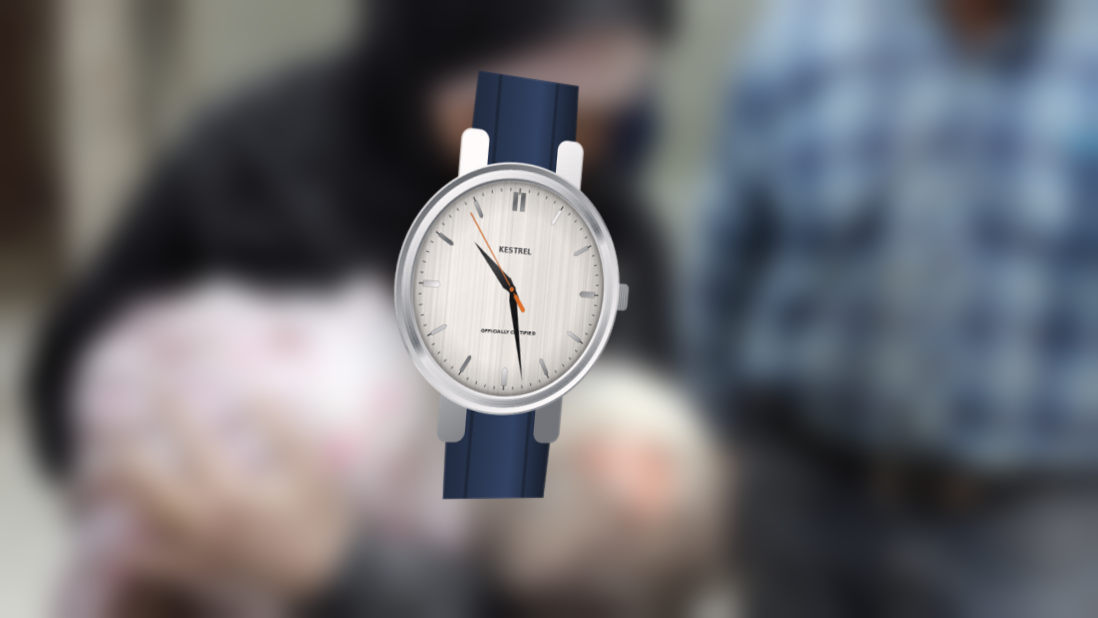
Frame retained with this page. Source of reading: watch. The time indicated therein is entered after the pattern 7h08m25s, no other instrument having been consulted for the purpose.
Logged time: 10h27m54s
